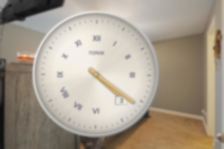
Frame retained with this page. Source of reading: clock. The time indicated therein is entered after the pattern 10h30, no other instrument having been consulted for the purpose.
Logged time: 4h21
